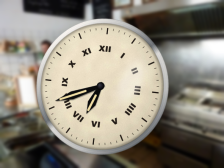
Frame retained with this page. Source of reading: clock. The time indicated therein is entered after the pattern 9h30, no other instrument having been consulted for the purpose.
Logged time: 6h41
